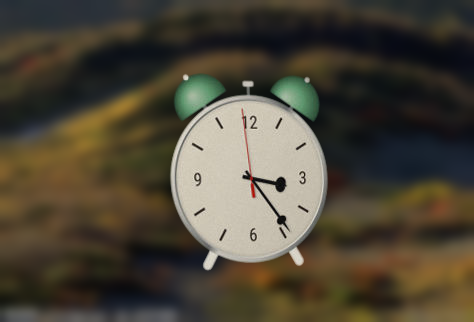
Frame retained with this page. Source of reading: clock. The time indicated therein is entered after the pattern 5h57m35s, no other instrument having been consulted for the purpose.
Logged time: 3h23m59s
